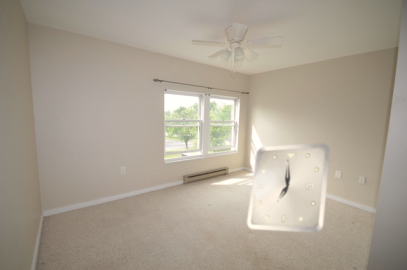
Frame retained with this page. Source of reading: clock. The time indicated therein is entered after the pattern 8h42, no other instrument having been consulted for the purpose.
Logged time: 6h59
